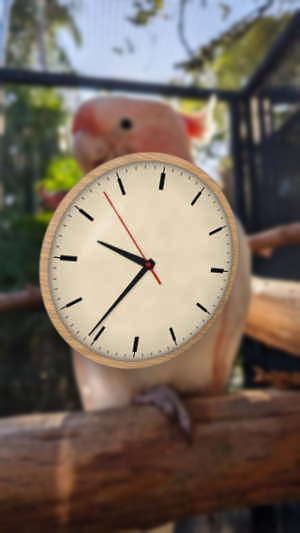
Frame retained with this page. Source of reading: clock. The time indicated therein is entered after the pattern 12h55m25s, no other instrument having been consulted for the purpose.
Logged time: 9h35m53s
